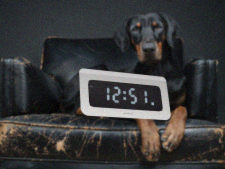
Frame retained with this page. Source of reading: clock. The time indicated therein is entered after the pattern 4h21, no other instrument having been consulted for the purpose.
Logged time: 12h51
